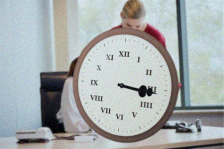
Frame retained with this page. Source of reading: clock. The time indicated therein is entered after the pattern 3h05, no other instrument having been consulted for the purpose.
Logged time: 3h16
